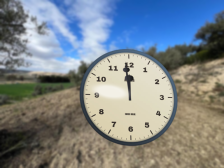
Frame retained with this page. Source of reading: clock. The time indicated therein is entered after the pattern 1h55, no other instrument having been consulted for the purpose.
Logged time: 11h59
